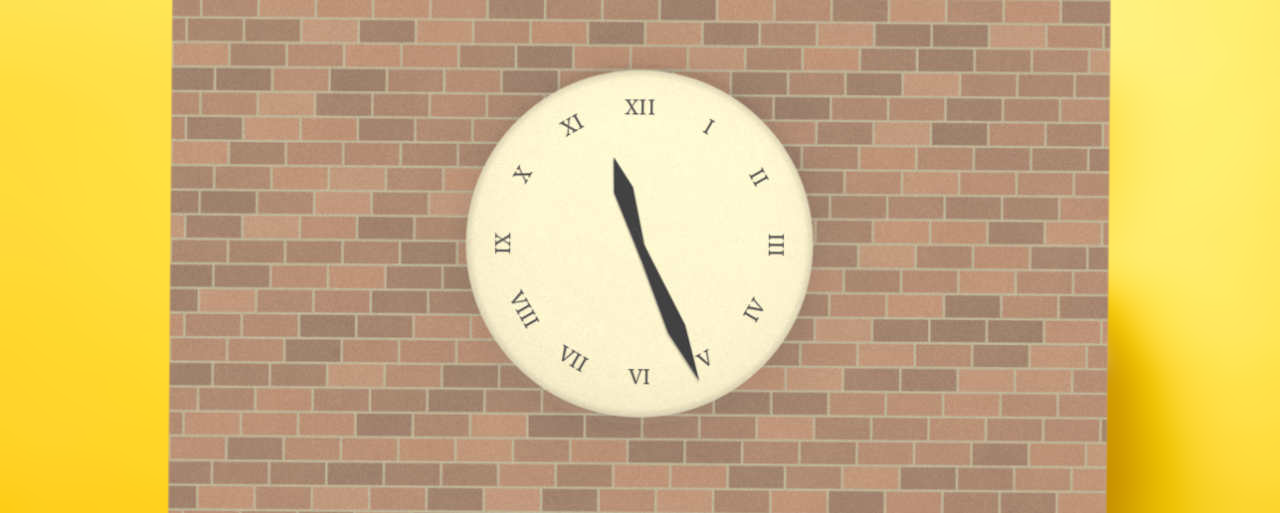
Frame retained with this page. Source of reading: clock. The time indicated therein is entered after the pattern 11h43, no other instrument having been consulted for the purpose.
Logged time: 11h26
